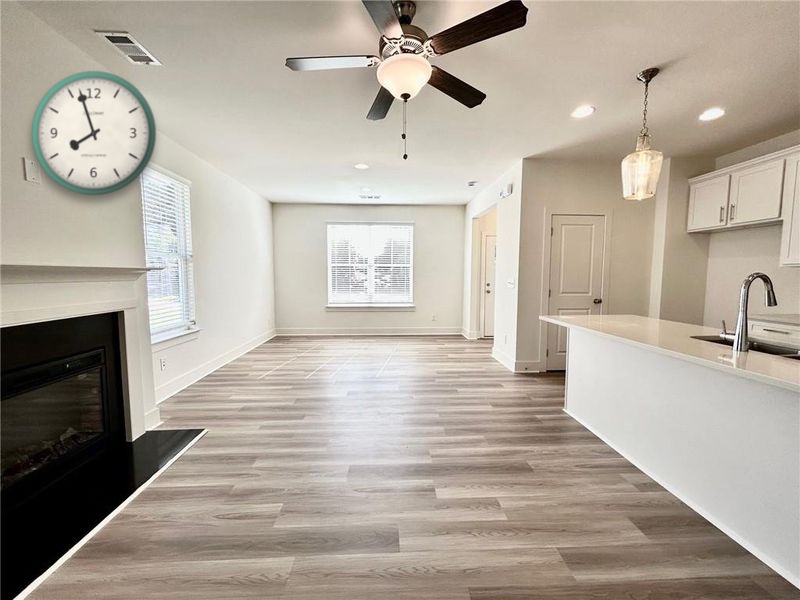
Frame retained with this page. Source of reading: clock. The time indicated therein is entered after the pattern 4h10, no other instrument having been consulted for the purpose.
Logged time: 7h57
